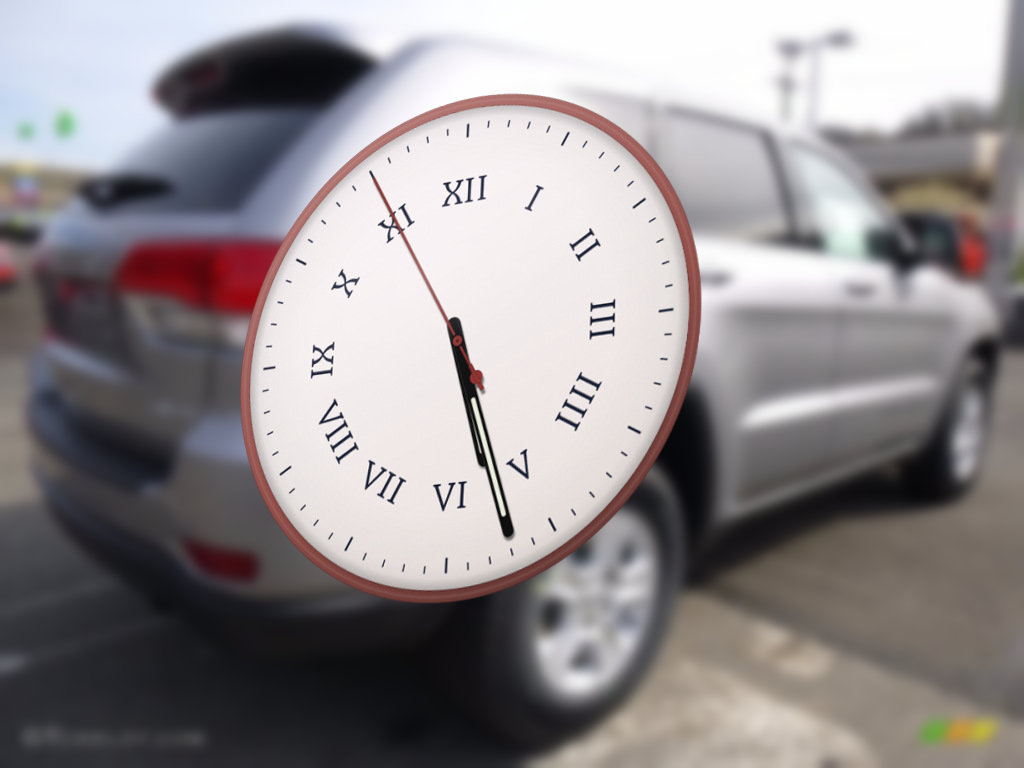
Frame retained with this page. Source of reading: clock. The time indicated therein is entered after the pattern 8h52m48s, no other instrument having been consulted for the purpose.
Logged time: 5h26m55s
